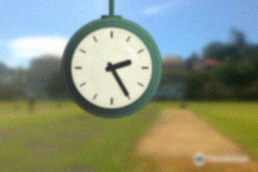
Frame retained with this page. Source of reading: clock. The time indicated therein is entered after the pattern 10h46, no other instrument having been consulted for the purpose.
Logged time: 2h25
